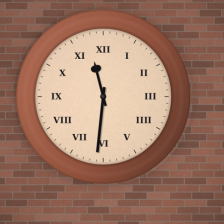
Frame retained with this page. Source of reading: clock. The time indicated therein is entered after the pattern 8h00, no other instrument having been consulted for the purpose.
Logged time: 11h31
